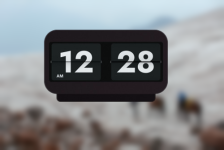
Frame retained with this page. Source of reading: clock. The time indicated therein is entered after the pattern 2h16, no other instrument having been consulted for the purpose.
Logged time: 12h28
